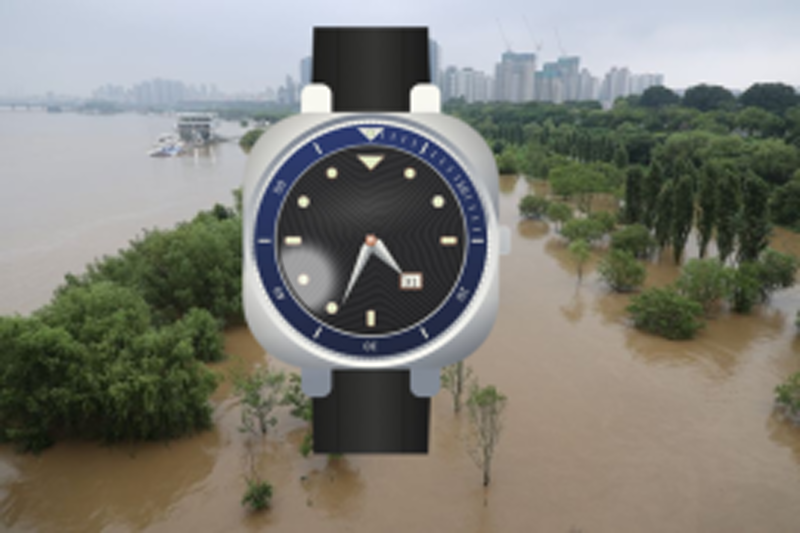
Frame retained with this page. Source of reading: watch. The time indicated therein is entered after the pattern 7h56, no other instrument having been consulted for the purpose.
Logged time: 4h34
